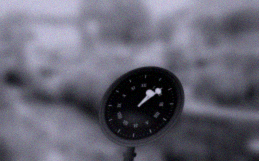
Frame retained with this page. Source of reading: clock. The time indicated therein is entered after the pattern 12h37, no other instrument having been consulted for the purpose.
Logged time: 1h08
